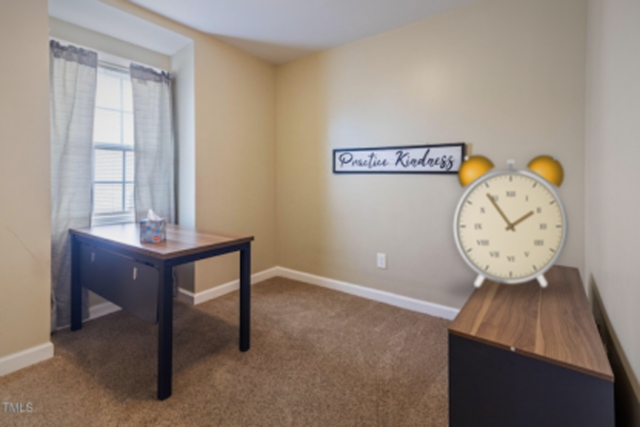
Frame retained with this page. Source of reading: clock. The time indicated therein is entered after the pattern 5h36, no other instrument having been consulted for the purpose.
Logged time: 1h54
